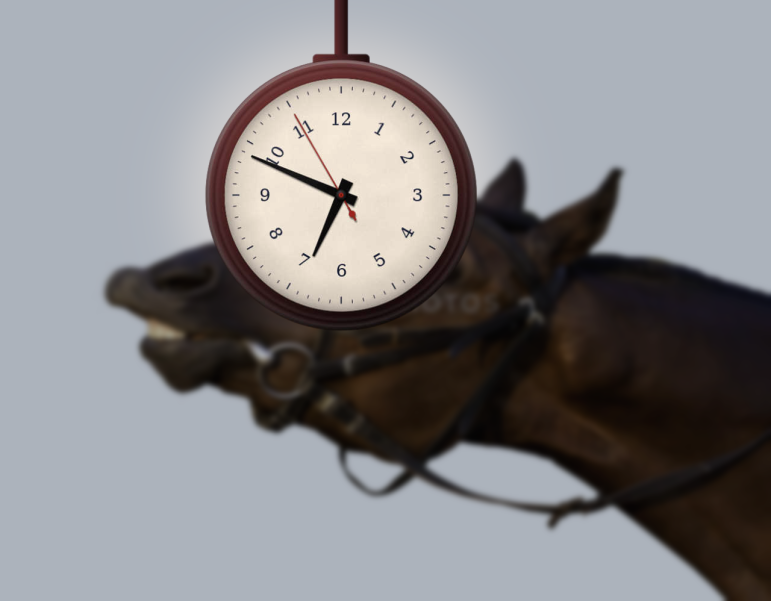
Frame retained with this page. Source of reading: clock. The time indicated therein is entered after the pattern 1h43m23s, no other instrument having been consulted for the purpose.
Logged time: 6h48m55s
